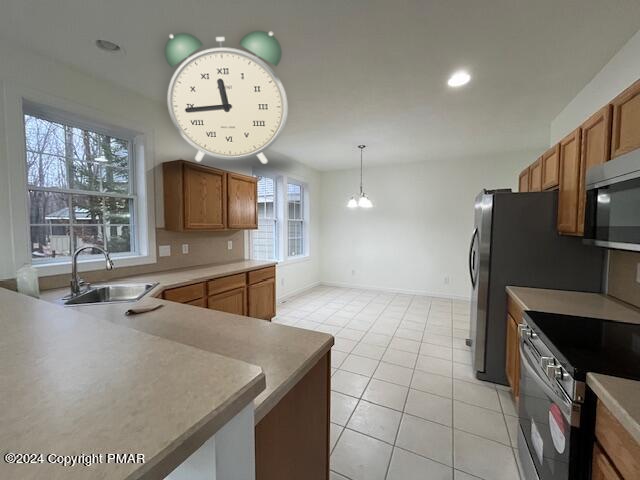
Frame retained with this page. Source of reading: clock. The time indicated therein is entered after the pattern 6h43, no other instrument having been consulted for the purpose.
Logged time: 11h44
